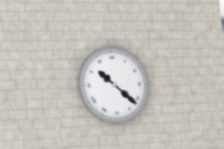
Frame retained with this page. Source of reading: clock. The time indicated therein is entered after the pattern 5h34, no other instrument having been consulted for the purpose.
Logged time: 10h22
